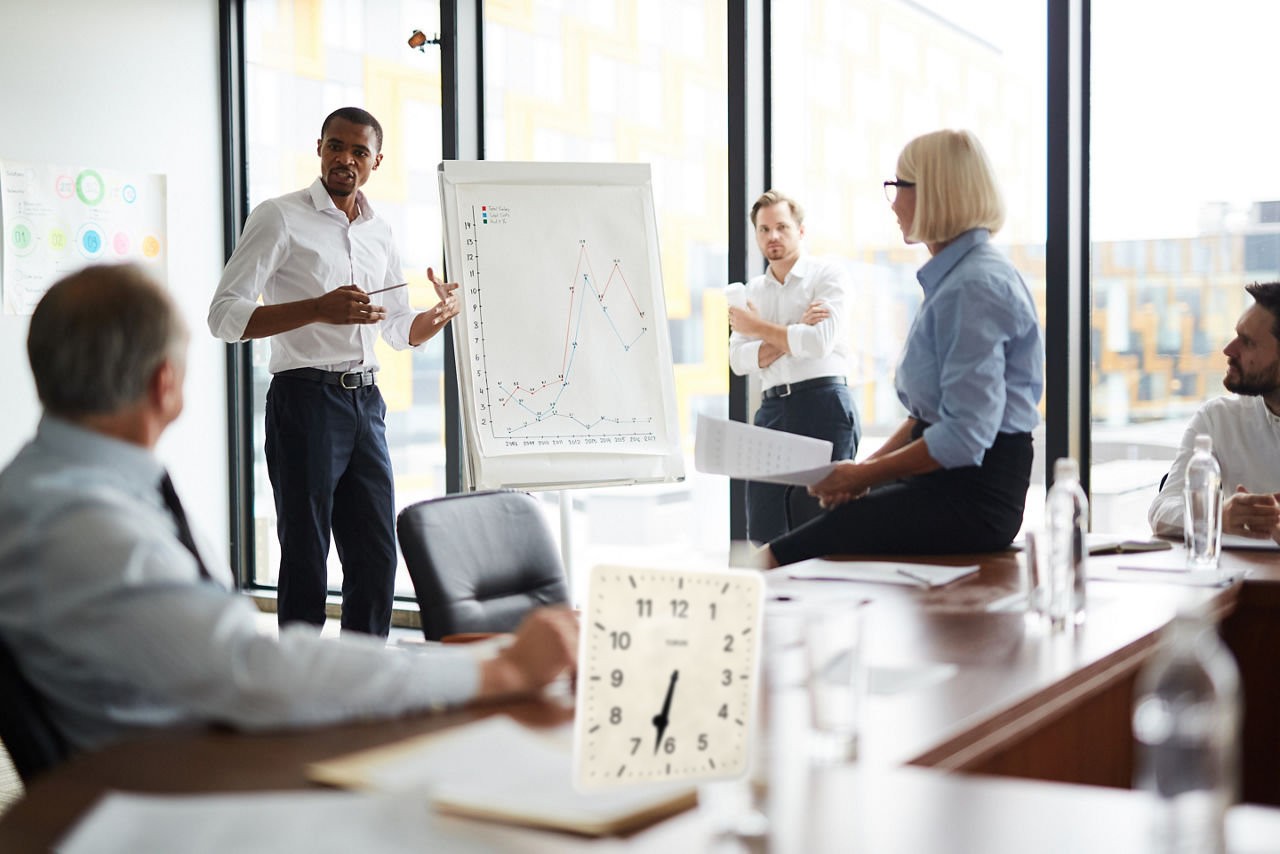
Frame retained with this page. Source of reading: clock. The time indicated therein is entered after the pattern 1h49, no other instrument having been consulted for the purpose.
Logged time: 6h32
